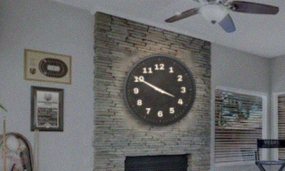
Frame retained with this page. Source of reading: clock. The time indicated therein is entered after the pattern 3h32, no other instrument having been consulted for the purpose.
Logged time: 3h50
